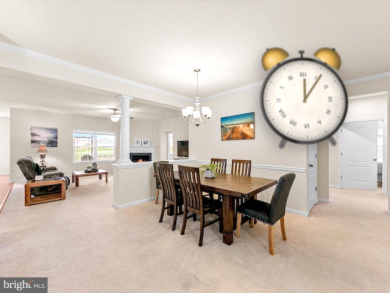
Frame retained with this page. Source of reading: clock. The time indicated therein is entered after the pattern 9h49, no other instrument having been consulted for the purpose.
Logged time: 12h06
